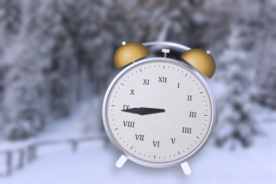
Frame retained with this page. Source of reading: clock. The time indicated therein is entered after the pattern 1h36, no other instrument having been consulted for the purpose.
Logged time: 8h44
